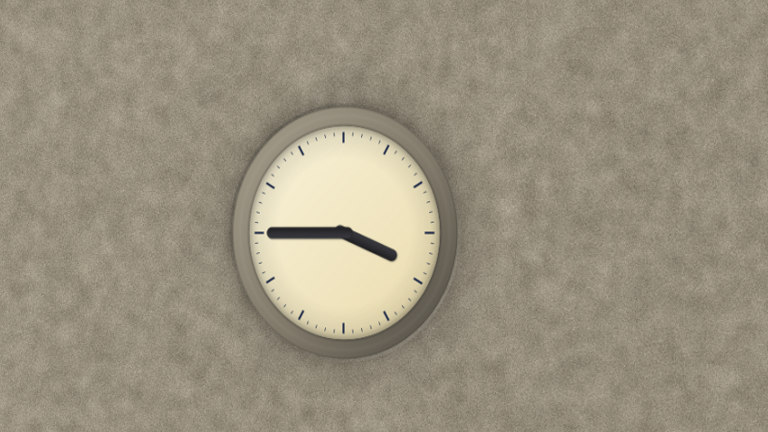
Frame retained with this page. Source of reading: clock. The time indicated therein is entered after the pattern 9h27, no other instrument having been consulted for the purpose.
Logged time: 3h45
